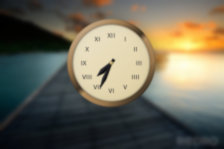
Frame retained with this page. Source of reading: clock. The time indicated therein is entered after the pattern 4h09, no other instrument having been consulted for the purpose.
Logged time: 7h34
